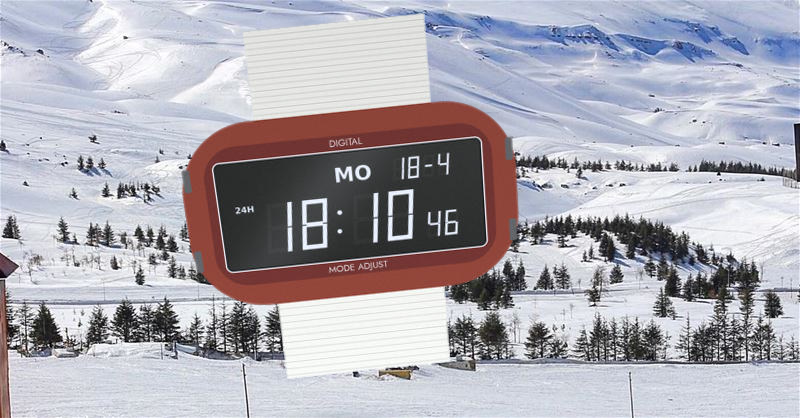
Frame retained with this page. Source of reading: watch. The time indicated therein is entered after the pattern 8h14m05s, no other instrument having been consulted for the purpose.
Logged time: 18h10m46s
